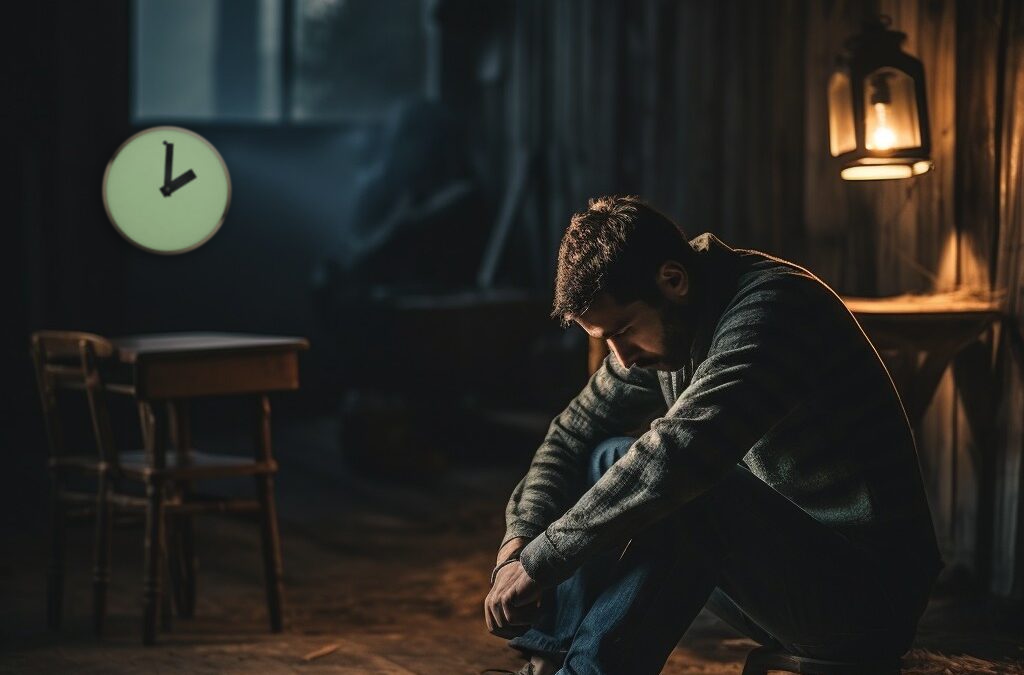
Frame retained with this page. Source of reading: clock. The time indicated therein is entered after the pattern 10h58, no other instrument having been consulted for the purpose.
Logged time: 2h01
